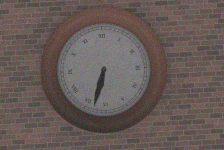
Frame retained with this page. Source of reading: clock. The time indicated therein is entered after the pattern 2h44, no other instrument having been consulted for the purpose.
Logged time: 6h33
